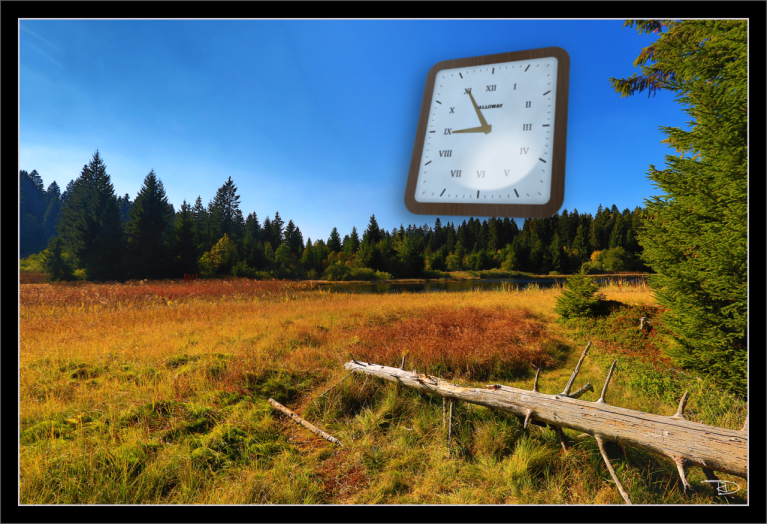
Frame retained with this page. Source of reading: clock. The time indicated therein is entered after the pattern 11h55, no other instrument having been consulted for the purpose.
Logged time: 8h55
